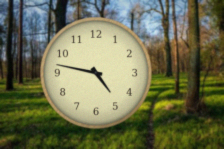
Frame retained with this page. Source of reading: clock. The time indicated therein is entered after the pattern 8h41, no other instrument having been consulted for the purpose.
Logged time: 4h47
